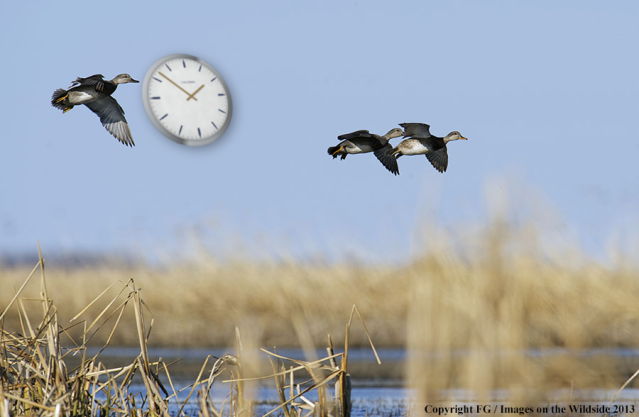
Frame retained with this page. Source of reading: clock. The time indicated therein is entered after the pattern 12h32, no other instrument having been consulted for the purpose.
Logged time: 1h52
